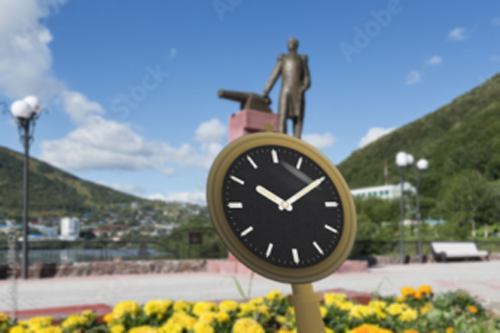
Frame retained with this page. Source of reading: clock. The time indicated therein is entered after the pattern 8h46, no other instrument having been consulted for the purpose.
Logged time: 10h10
